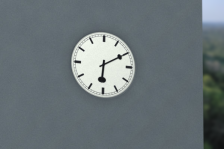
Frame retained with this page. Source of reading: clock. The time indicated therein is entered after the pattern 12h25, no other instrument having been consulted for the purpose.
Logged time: 6h10
